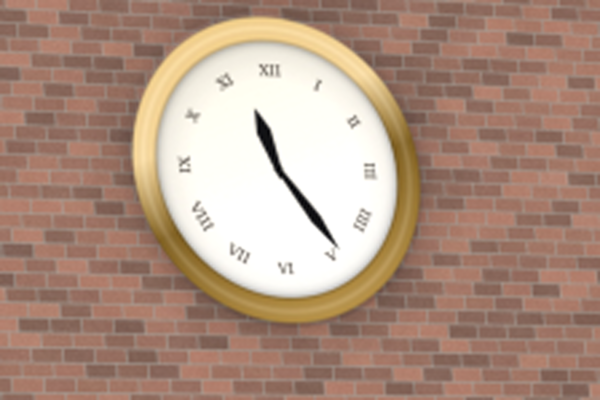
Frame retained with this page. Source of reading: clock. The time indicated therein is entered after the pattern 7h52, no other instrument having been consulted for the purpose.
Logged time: 11h24
